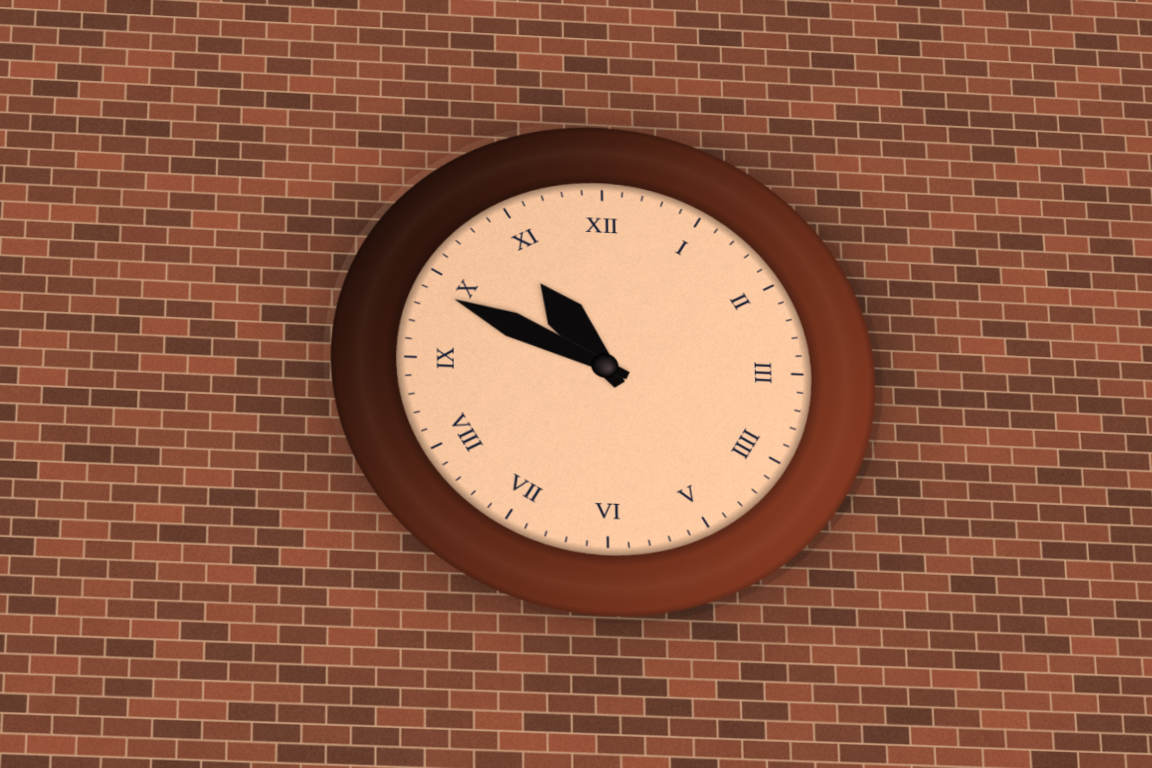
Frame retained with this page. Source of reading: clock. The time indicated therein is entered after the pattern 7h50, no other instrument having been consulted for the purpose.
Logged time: 10h49
